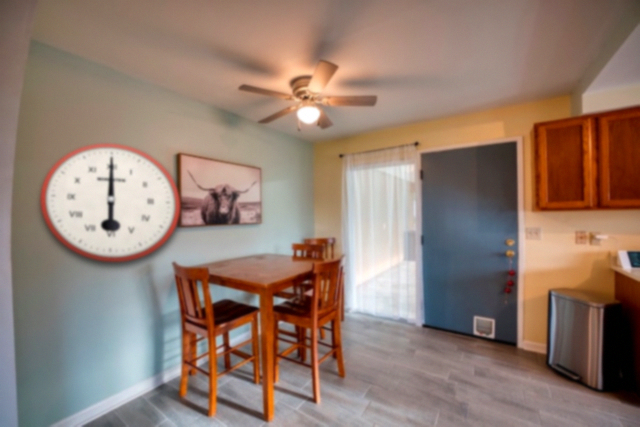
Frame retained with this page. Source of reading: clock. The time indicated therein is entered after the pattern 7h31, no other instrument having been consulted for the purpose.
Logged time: 6h00
